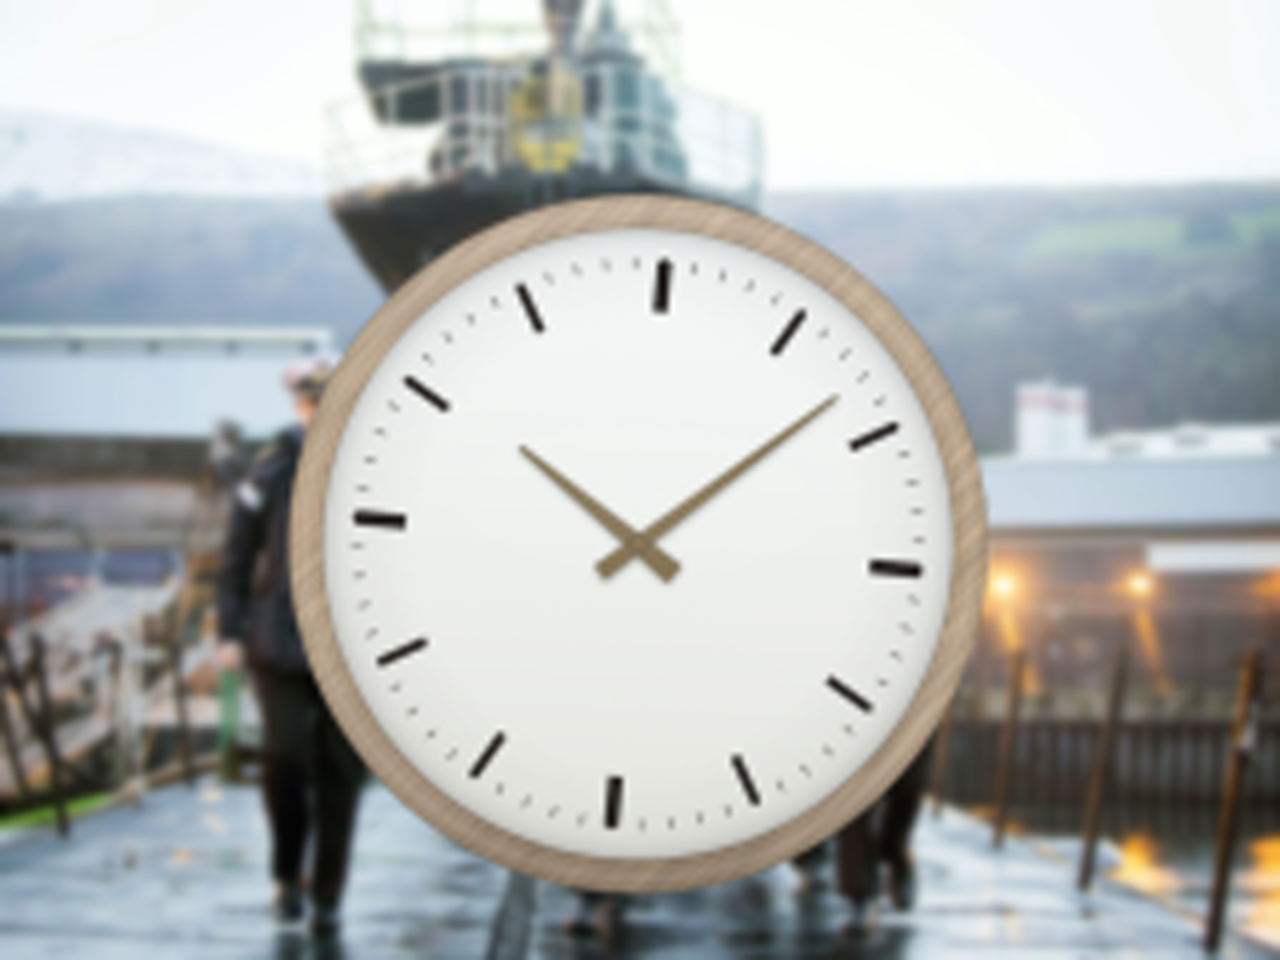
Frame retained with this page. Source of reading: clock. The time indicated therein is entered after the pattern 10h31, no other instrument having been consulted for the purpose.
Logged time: 10h08
